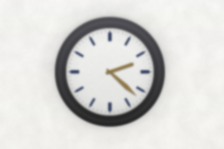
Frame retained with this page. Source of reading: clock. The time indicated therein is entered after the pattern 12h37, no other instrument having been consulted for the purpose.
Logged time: 2h22
